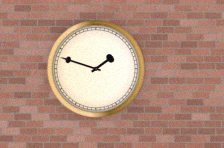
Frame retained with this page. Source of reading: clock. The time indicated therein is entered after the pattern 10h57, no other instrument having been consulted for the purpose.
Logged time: 1h48
